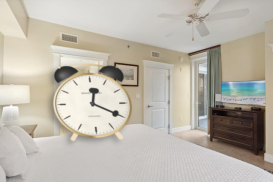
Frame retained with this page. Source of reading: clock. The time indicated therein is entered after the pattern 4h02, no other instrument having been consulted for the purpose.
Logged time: 12h20
